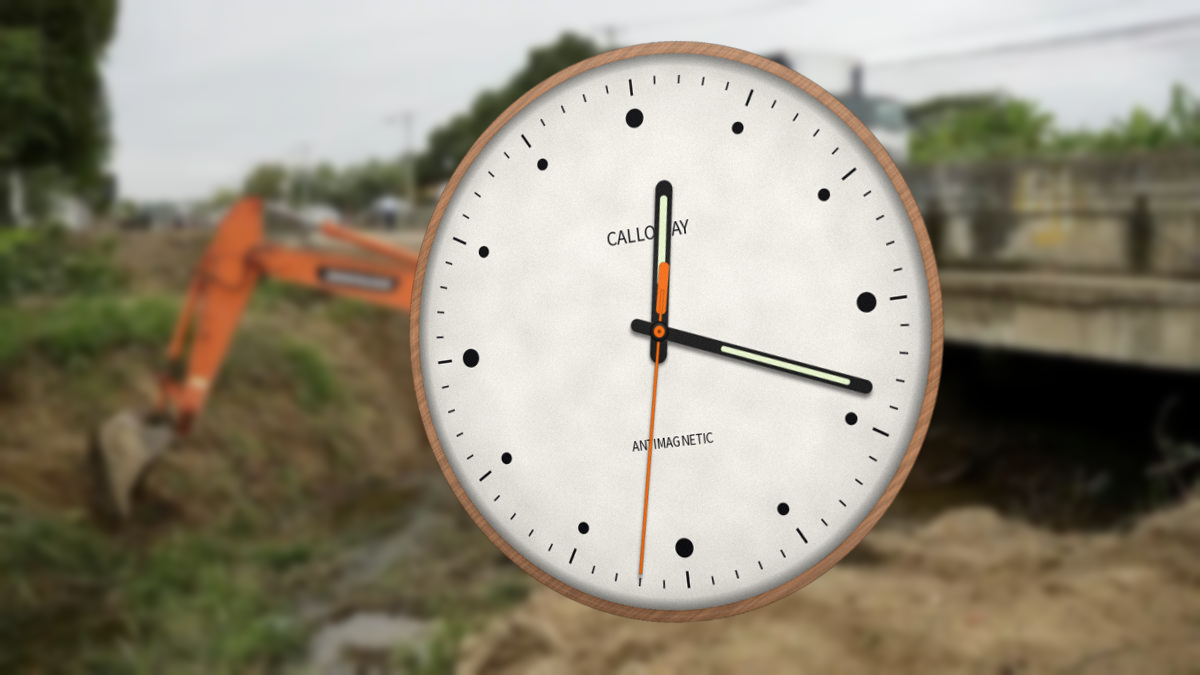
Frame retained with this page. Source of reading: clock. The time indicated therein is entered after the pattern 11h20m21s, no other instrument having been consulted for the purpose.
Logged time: 12h18m32s
